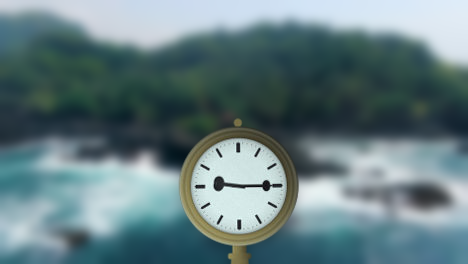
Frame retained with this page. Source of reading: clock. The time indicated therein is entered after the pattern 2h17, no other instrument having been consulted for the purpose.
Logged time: 9h15
